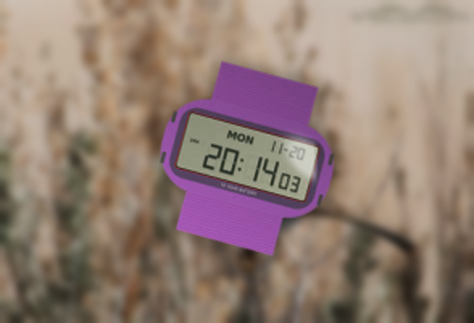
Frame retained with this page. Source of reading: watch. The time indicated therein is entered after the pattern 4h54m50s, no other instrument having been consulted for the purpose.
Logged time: 20h14m03s
